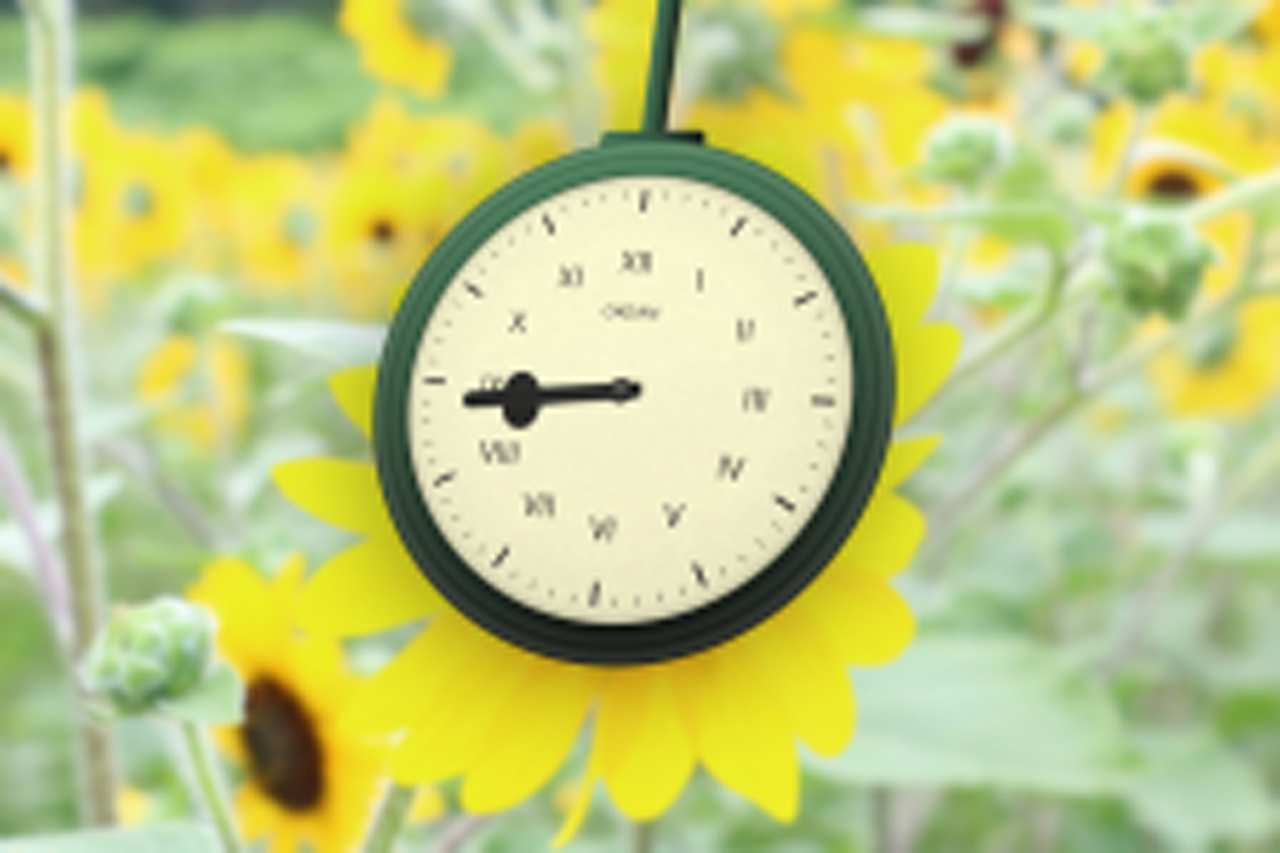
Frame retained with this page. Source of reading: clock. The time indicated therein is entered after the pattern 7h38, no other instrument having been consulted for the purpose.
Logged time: 8h44
